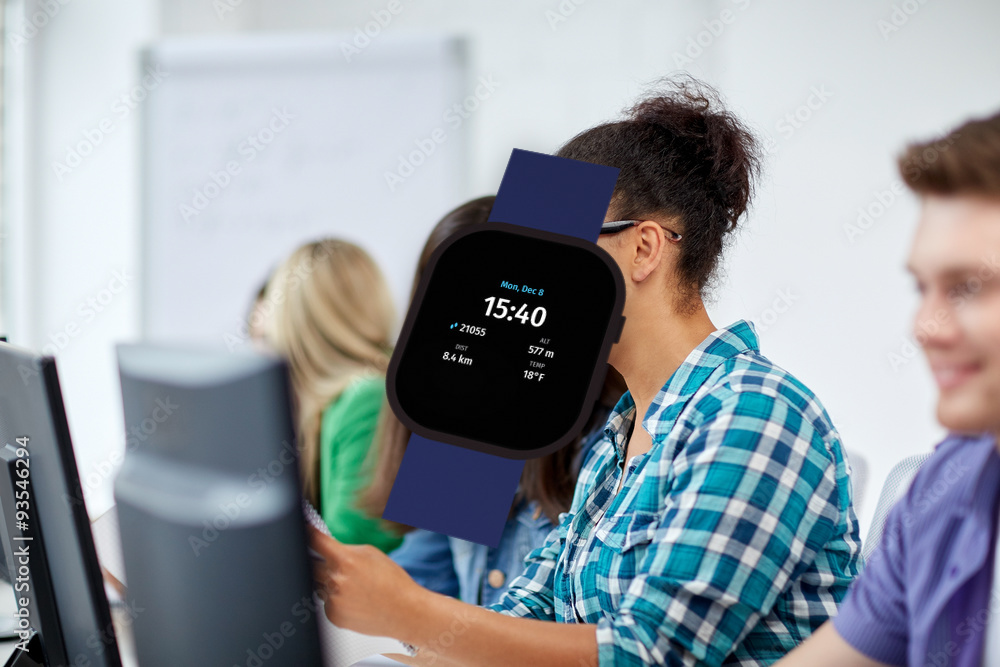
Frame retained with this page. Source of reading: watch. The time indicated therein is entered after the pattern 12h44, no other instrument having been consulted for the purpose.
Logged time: 15h40
